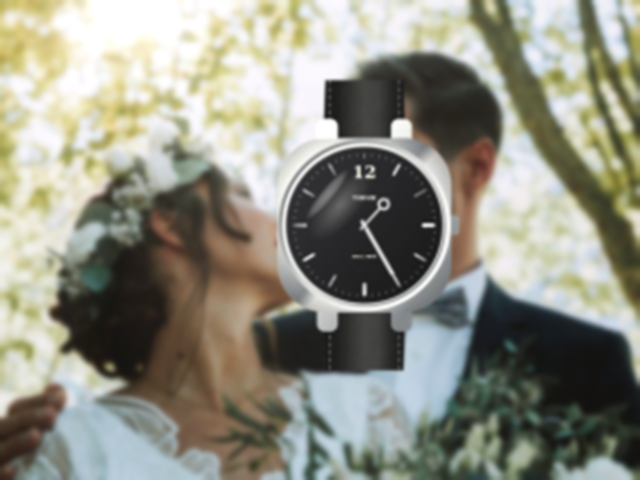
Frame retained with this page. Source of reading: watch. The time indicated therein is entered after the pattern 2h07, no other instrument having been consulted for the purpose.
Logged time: 1h25
